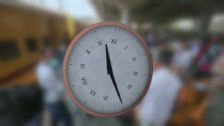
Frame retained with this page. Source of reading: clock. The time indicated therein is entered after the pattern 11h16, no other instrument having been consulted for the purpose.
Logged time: 11h25
